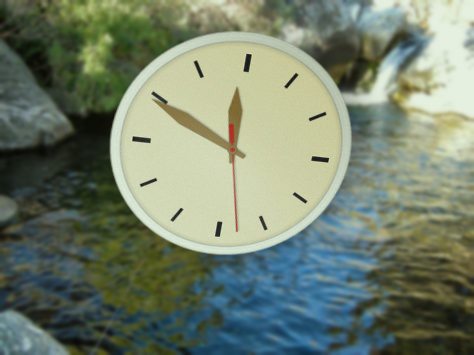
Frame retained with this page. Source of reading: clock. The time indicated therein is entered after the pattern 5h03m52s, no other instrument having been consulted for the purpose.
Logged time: 11h49m28s
